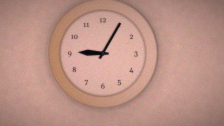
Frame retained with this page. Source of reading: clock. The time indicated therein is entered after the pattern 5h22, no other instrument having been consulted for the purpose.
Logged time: 9h05
